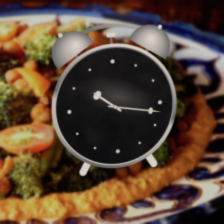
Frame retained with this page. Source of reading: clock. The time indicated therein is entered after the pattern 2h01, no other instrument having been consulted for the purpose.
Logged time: 10h17
